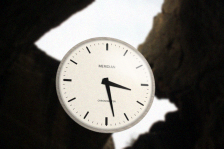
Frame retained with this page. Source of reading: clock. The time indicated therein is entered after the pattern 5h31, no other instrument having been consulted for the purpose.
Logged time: 3h28
